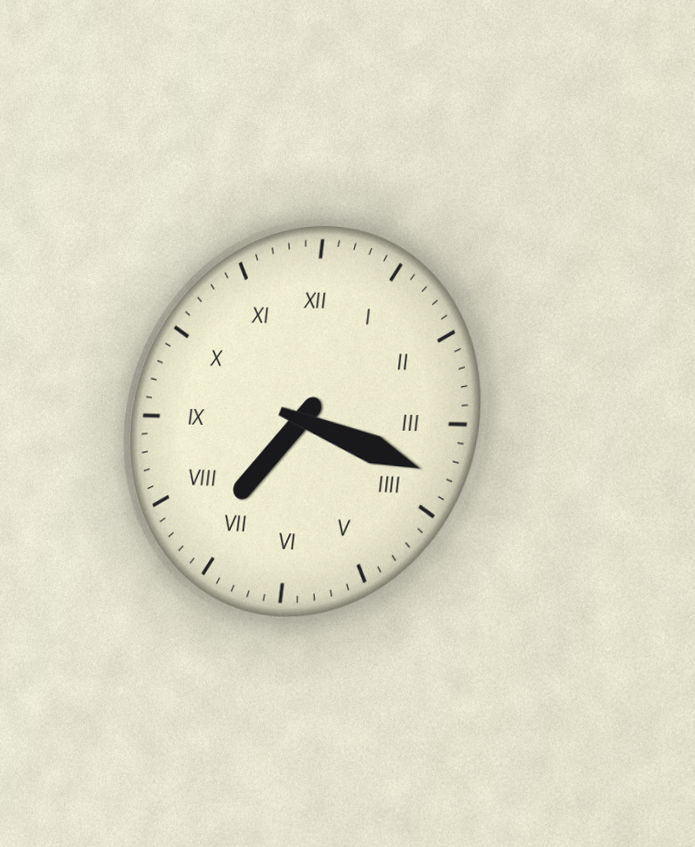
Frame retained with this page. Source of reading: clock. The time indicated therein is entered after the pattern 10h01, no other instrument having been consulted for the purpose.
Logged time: 7h18
